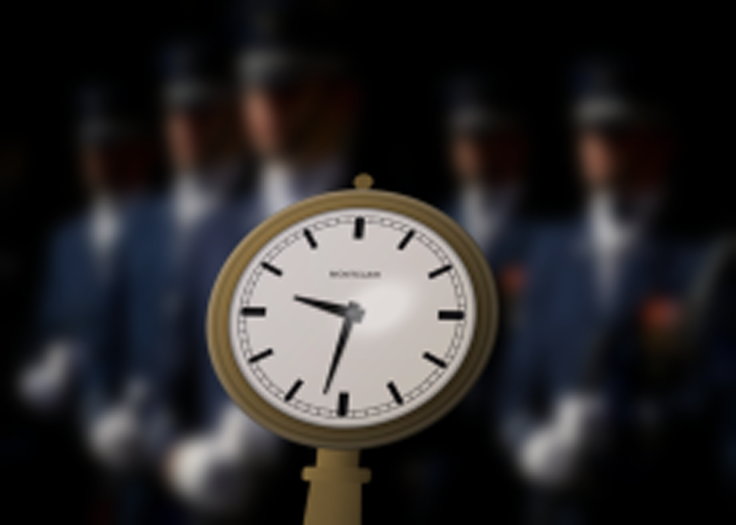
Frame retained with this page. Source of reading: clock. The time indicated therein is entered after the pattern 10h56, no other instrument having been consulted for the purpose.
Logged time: 9h32
